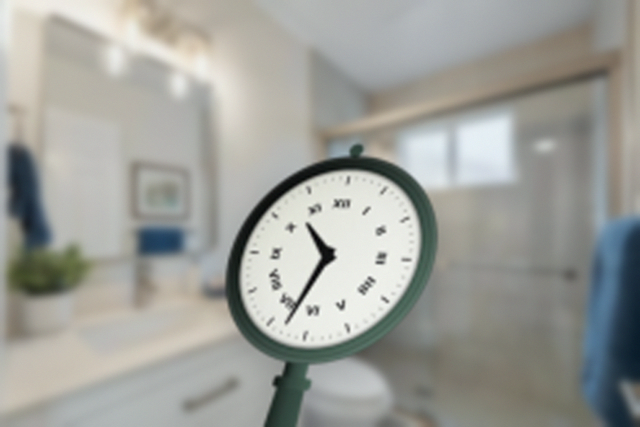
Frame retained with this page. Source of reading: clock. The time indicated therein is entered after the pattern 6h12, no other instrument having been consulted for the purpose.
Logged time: 10h33
